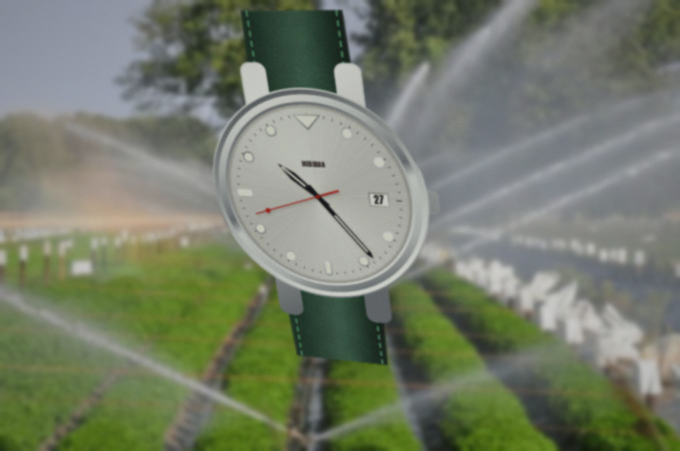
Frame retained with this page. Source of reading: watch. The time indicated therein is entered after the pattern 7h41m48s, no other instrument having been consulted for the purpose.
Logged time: 10h23m42s
